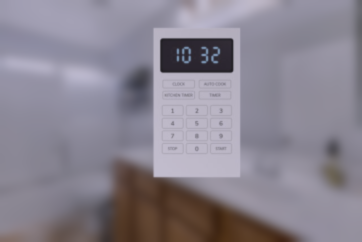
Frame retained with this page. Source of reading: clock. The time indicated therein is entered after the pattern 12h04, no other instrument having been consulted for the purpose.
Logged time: 10h32
